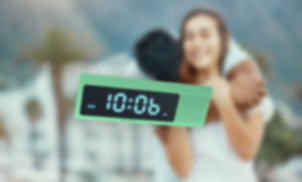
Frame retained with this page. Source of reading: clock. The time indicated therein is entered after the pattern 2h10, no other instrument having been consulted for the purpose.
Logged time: 10h06
